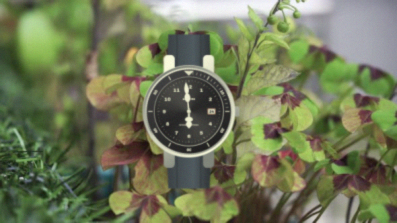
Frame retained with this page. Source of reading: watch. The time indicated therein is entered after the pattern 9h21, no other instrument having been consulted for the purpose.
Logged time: 5h59
